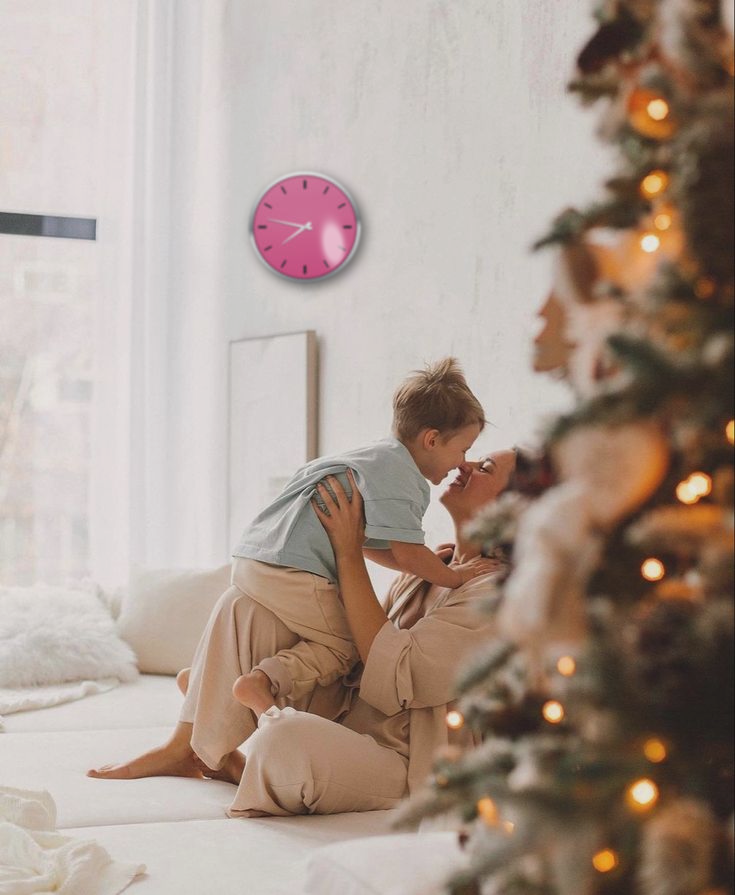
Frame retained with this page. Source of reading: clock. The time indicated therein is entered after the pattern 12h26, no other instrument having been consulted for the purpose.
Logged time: 7h47
